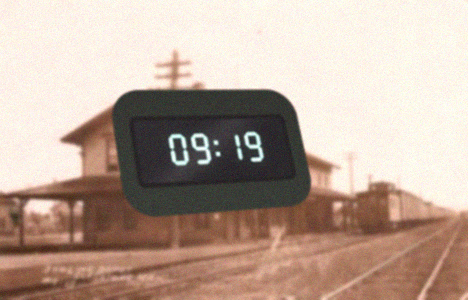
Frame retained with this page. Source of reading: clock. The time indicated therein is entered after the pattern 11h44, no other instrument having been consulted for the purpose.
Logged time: 9h19
